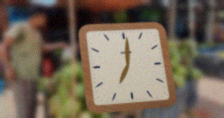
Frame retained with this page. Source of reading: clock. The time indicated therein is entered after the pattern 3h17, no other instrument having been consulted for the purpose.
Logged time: 7h01
